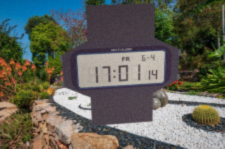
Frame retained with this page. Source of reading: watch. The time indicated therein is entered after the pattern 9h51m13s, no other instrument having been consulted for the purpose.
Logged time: 17h01m14s
